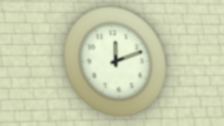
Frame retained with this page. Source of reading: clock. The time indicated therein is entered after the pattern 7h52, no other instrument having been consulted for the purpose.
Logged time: 12h12
